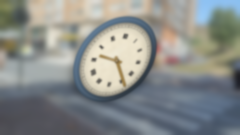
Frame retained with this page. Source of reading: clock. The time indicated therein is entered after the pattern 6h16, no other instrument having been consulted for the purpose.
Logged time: 9h24
